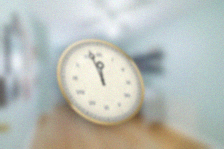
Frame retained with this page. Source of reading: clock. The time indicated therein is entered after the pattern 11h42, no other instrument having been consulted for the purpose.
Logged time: 11h57
